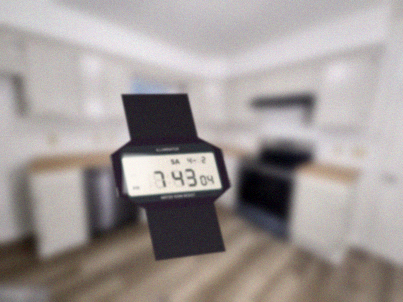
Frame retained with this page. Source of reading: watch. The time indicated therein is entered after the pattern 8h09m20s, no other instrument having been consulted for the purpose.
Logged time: 7h43m04s
